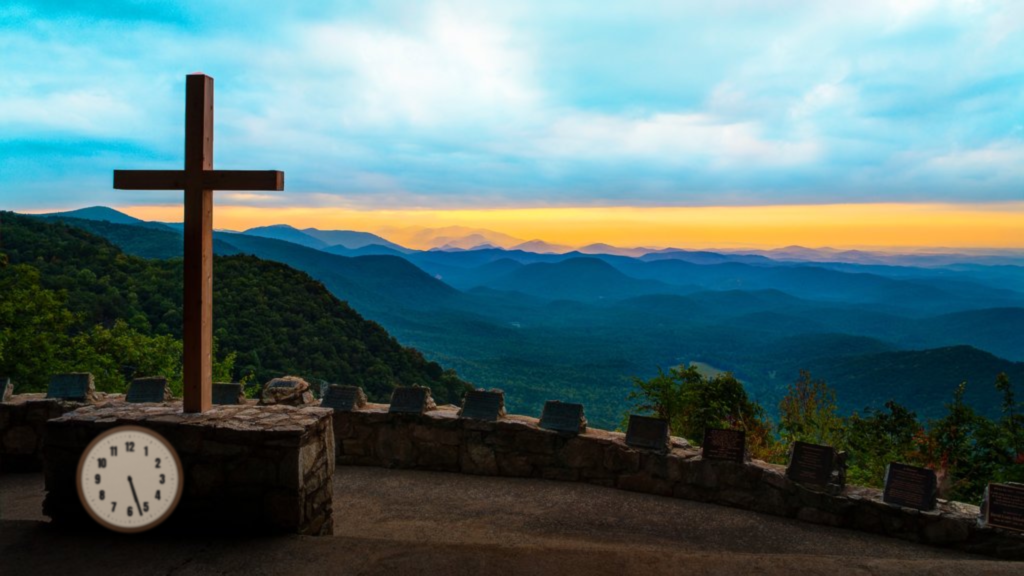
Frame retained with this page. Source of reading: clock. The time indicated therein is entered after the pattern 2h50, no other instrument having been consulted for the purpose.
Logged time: 5h27
